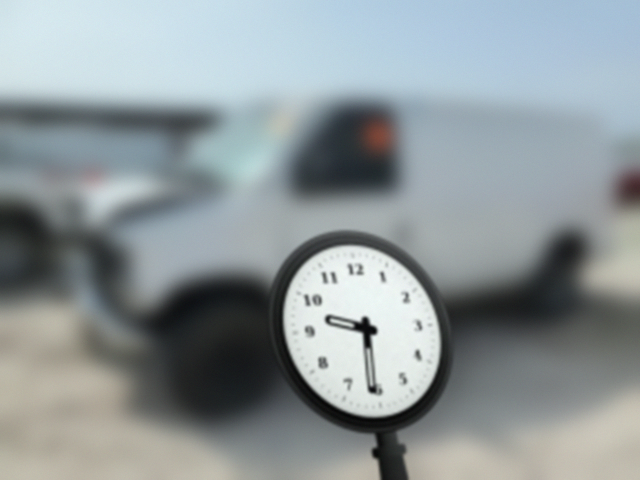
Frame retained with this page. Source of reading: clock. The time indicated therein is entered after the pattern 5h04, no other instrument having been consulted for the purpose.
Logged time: 9h31
